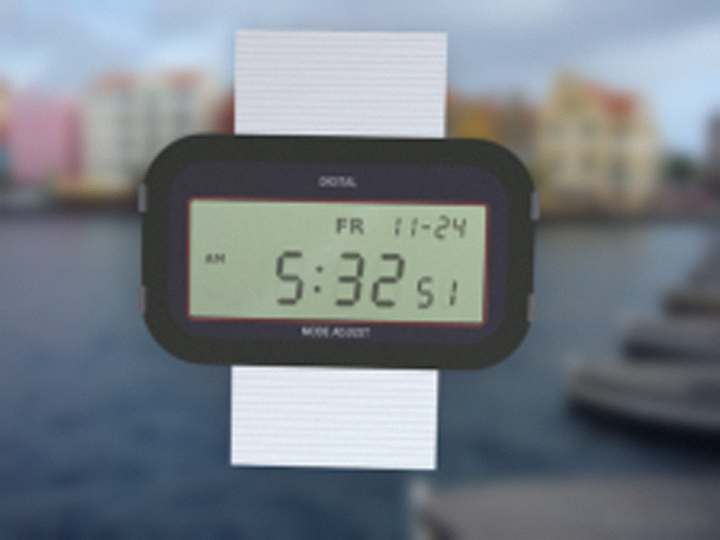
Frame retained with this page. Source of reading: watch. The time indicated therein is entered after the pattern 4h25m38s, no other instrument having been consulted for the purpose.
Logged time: 5h32m51s
